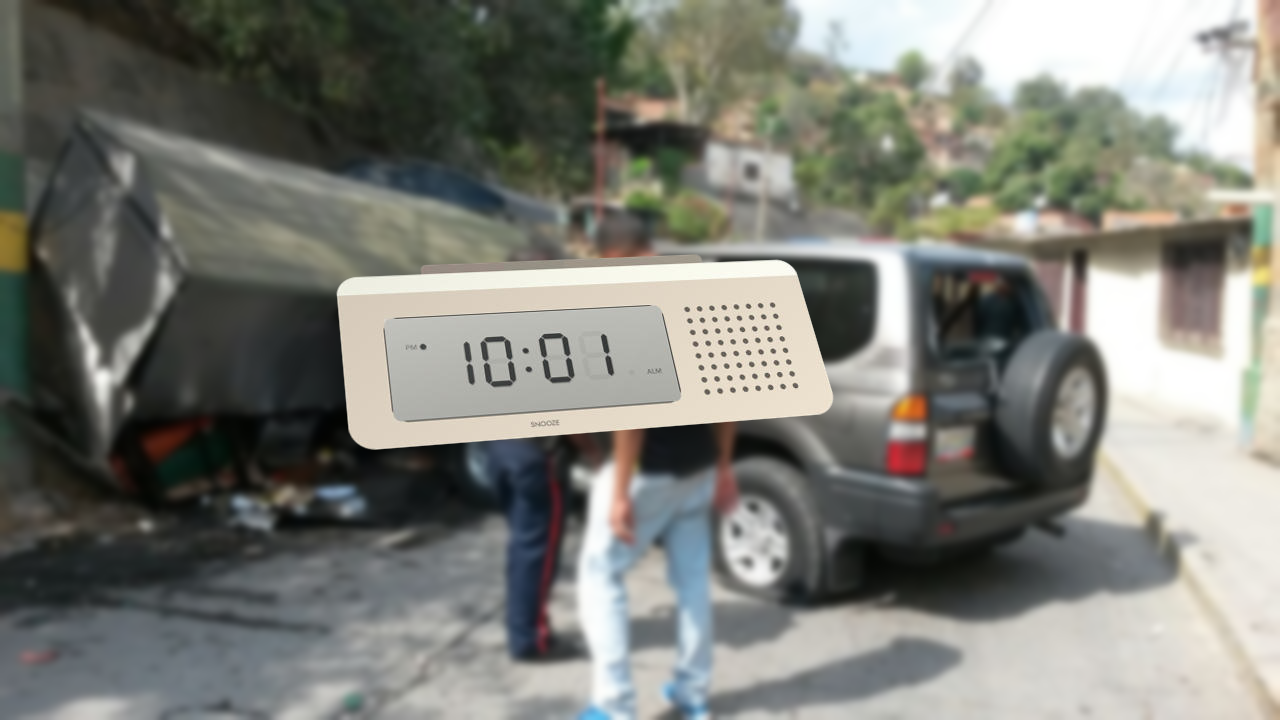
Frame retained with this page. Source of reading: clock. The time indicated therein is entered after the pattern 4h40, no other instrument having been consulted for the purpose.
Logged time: 10h01
